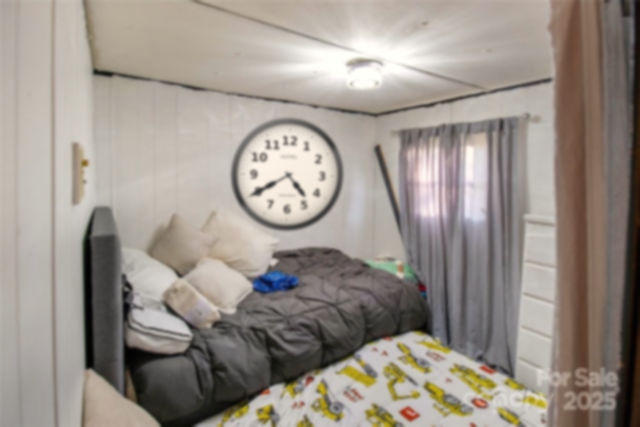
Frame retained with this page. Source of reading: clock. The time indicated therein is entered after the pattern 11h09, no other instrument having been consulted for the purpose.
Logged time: 4h40
